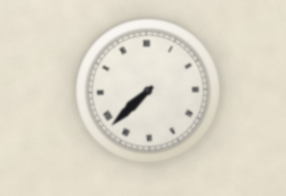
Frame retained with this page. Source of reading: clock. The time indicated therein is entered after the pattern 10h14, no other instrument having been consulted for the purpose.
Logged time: 7h38
